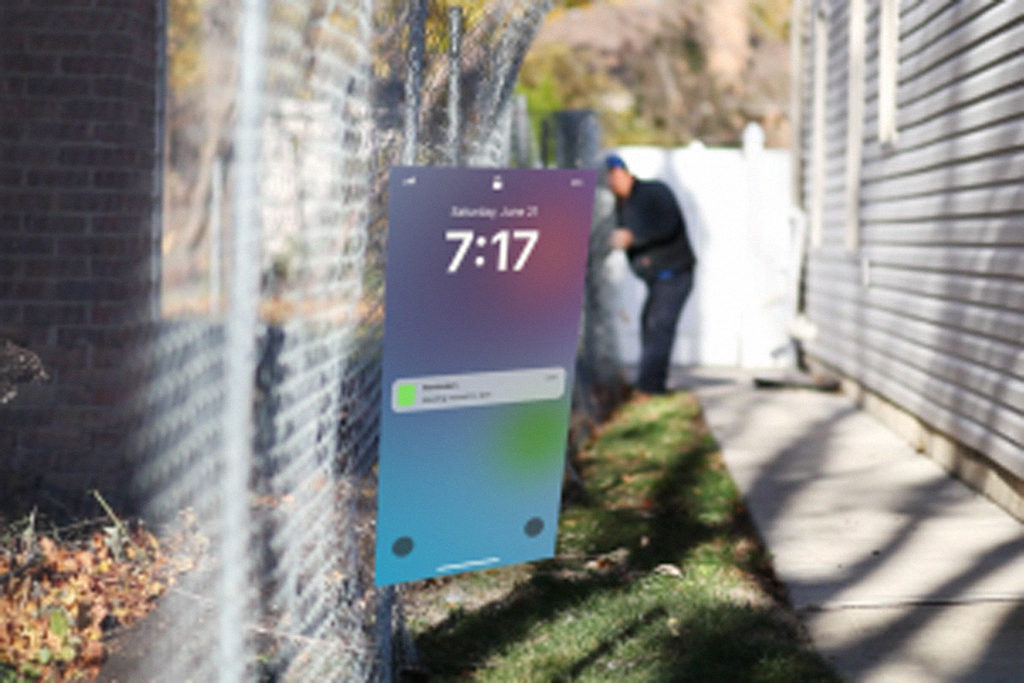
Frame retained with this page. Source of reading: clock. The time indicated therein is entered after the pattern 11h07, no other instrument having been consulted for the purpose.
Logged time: 7h17
